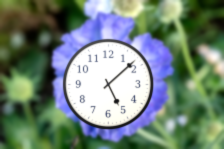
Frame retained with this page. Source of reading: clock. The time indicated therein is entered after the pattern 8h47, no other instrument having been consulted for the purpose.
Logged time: 5h08
